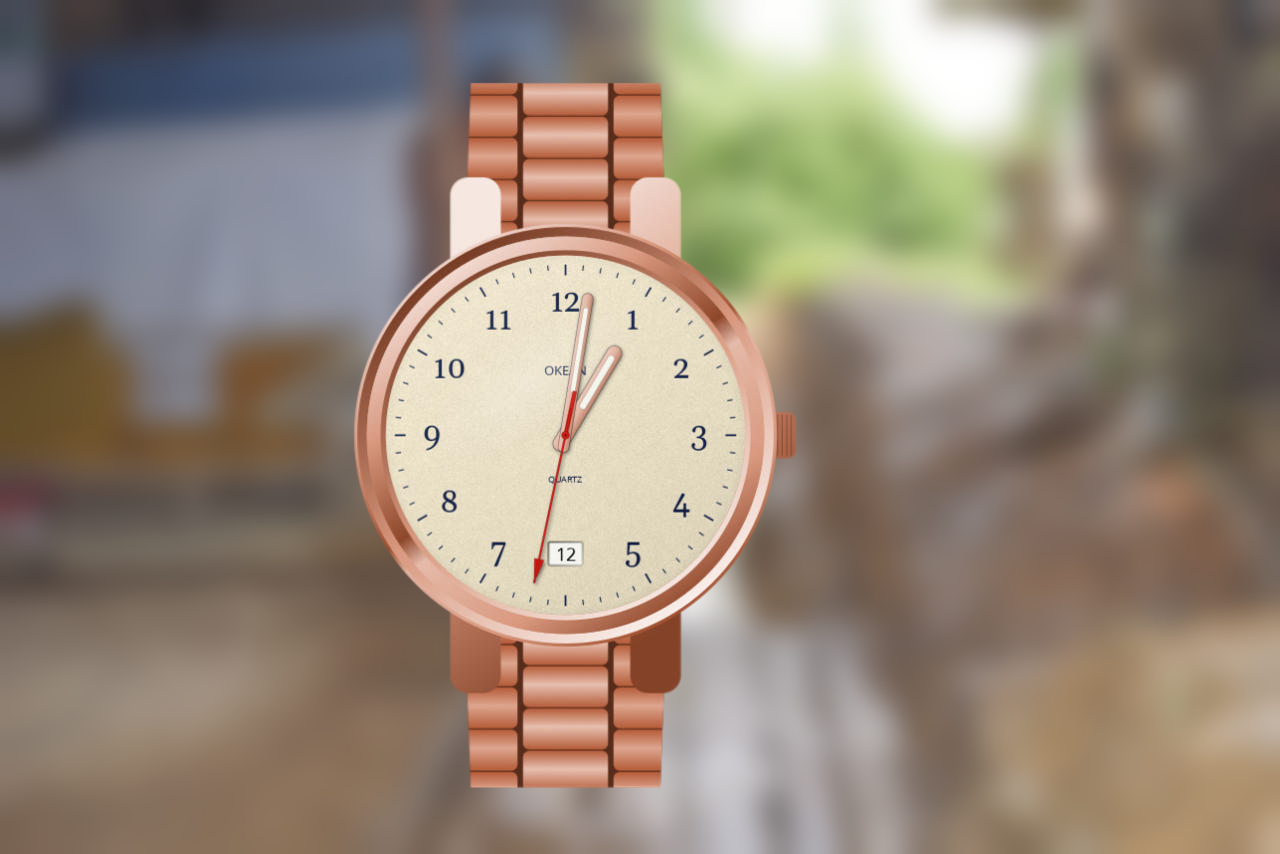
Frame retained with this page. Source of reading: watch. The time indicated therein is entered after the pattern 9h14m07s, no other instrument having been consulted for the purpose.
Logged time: 1h01m32s
